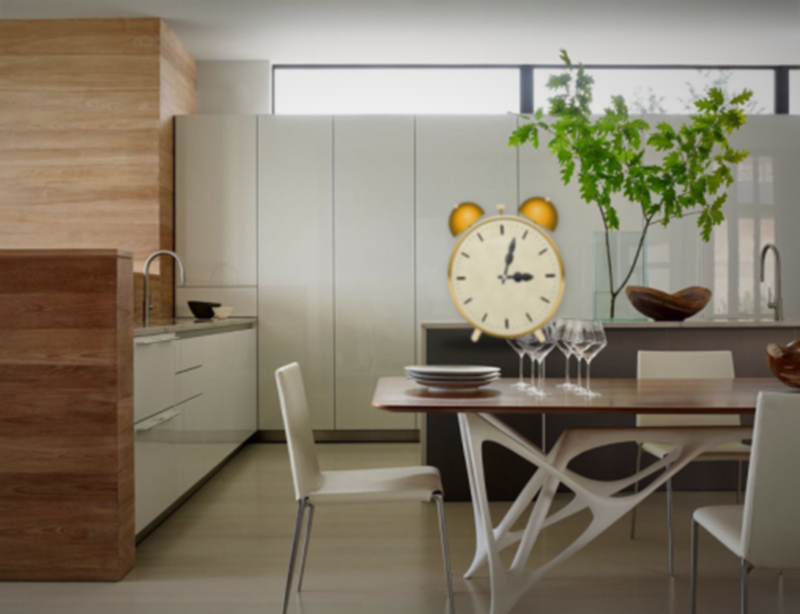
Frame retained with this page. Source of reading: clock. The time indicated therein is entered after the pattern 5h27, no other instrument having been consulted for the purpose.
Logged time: 3h03
